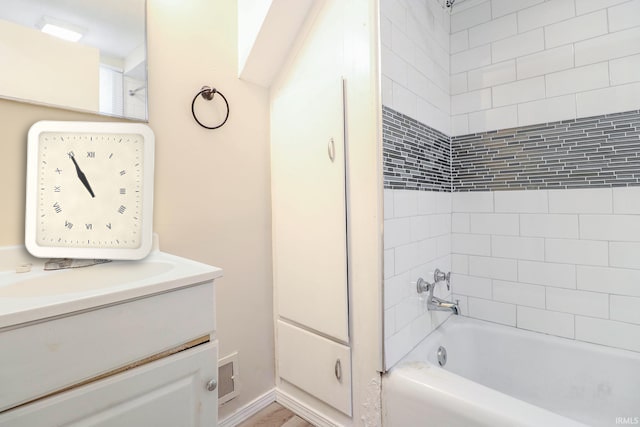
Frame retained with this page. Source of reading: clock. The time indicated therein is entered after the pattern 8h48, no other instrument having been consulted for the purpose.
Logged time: 10h55
